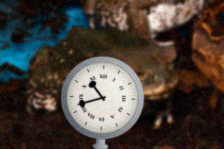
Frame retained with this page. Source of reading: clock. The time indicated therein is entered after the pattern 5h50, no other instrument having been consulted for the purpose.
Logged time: 10h42
